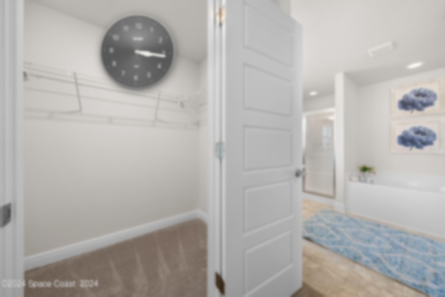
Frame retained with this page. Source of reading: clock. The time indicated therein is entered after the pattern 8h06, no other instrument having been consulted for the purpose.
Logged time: 3h16
